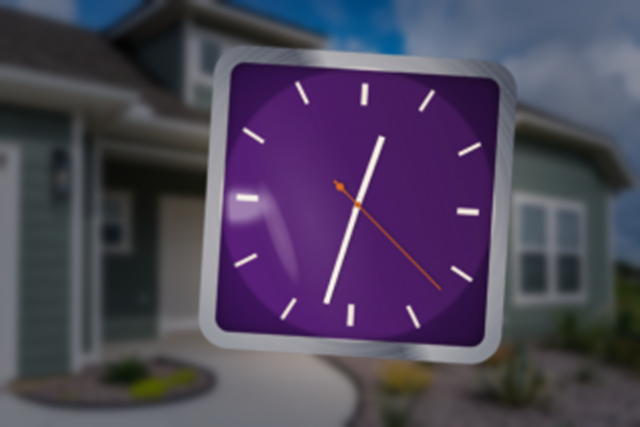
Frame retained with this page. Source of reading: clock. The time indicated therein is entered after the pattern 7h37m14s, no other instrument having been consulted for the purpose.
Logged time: 12h32m22s
